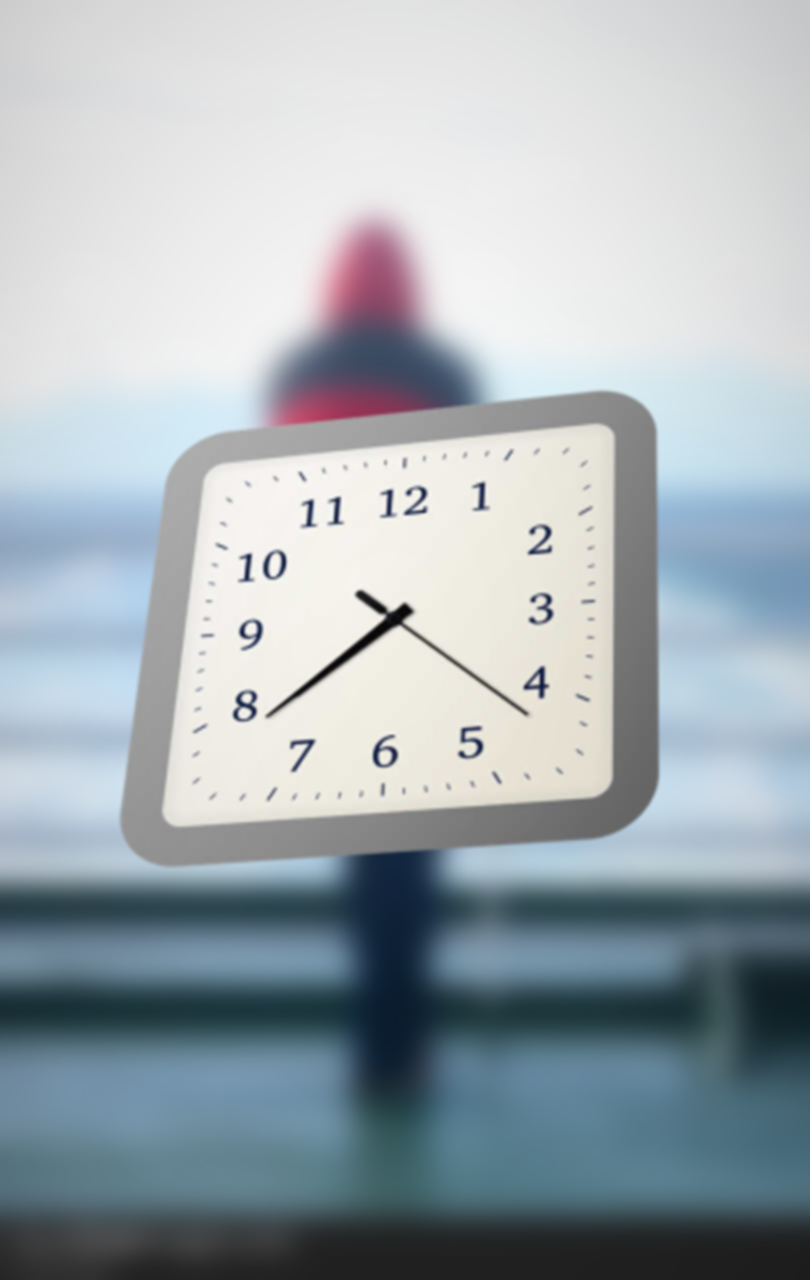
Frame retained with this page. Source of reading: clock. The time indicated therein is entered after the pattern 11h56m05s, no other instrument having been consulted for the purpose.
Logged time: 7h38m22s
